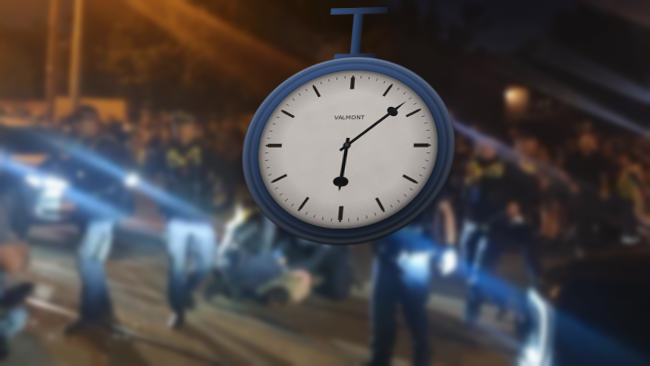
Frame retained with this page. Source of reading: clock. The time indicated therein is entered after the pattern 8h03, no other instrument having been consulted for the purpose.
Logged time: 6h08
